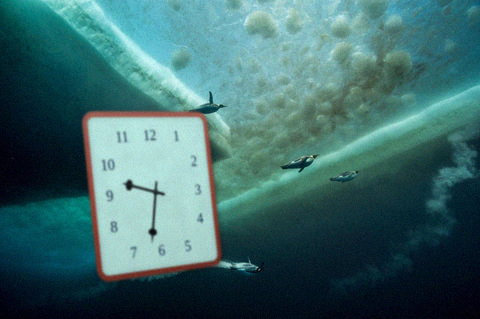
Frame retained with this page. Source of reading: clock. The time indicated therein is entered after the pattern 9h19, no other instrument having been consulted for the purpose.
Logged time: 9h32
